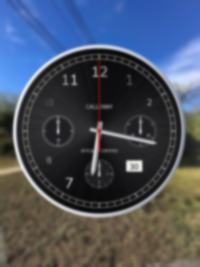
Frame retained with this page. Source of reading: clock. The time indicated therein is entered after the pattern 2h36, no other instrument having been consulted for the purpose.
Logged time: 6h17
